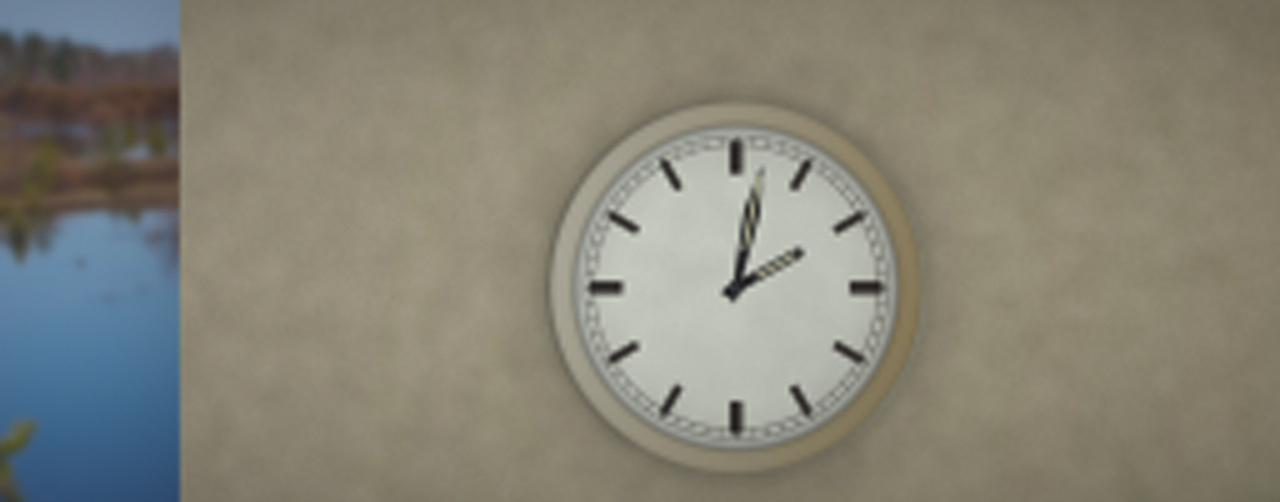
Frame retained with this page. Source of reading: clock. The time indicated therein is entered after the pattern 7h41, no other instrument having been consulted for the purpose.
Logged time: 2h02
